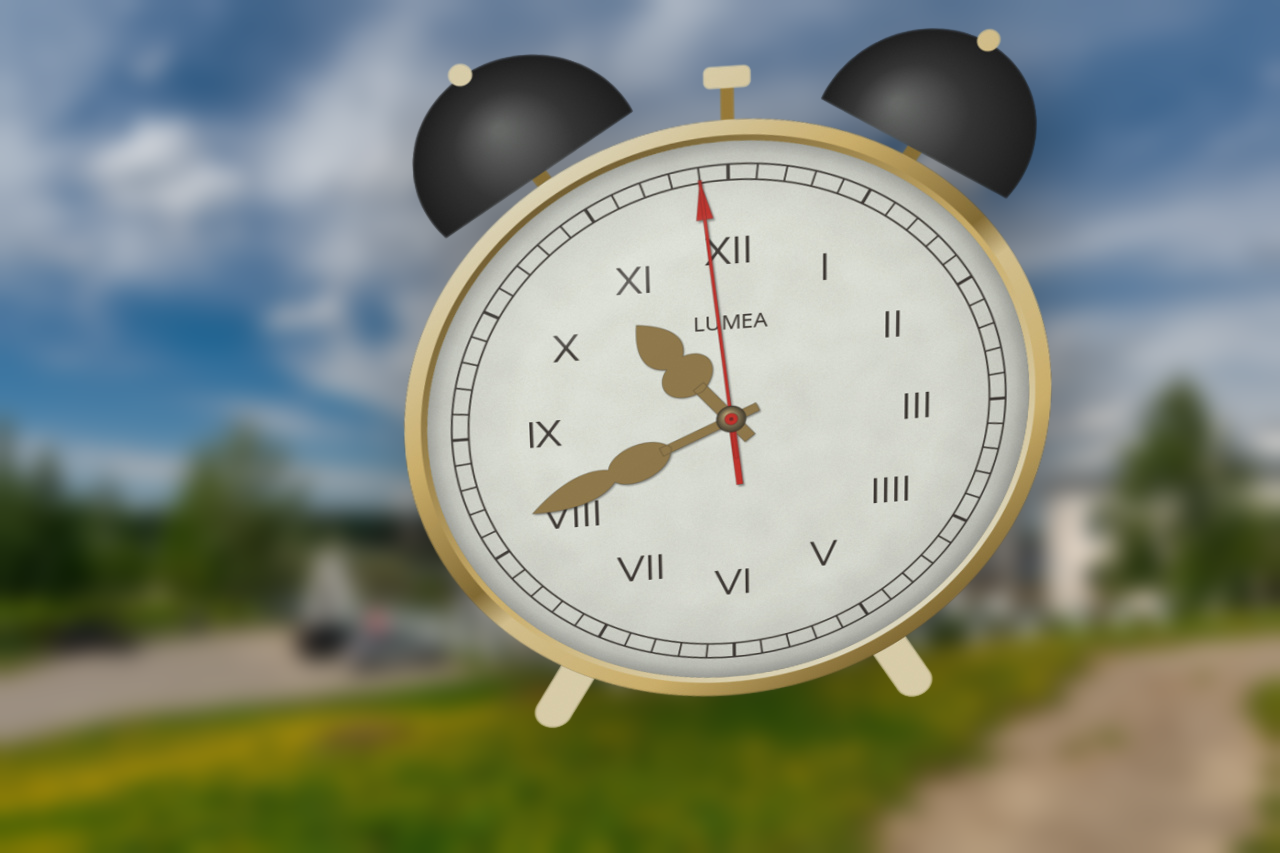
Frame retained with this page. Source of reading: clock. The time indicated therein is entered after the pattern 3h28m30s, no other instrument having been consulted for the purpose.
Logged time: 10h40m59s
